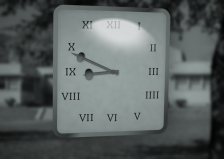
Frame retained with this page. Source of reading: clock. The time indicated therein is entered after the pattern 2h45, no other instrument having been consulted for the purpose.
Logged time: 8h49
